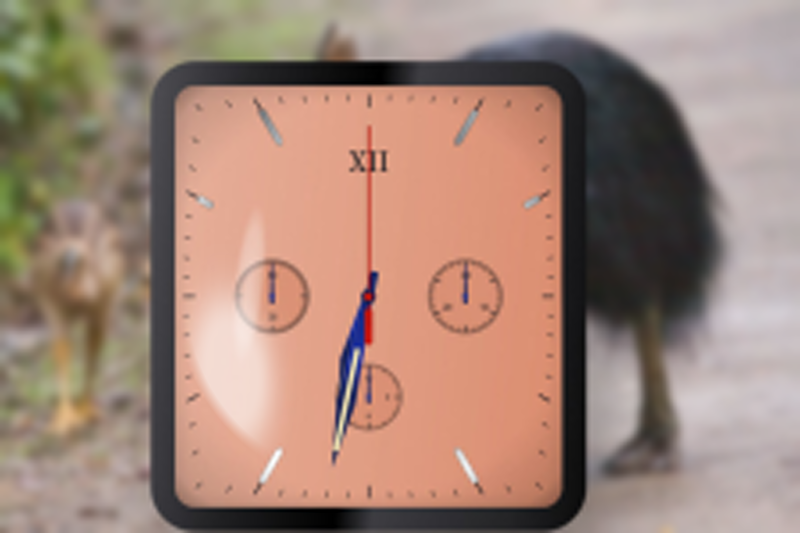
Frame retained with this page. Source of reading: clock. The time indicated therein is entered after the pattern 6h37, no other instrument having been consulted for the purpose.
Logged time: 6h32
